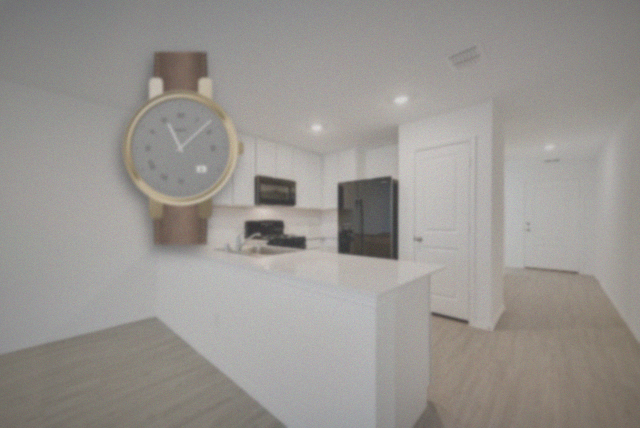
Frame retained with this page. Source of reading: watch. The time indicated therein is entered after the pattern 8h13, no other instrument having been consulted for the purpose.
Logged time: 11h08
